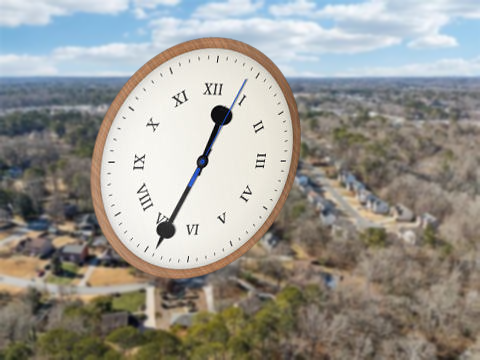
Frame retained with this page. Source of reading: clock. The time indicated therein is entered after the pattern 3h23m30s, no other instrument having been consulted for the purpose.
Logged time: 12h34m04s
